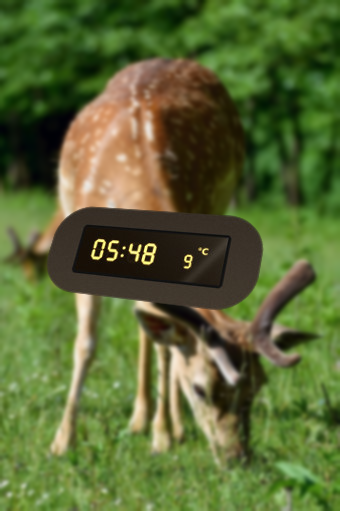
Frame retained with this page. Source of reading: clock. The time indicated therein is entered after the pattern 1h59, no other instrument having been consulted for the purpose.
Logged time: 5h48
